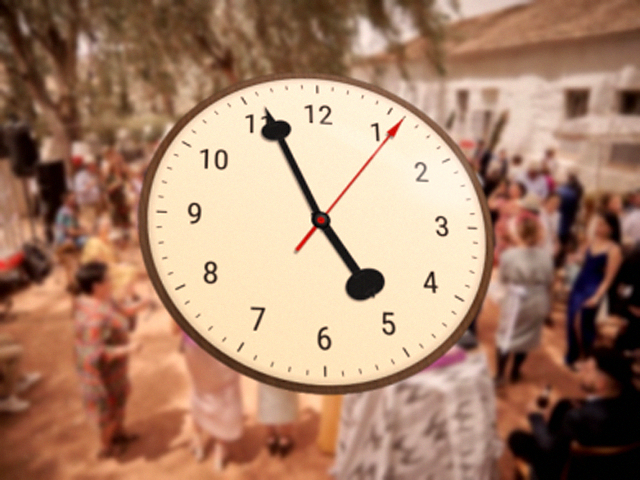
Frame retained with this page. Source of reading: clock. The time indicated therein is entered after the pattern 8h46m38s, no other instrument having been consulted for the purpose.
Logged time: 4h56m06s
